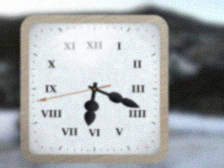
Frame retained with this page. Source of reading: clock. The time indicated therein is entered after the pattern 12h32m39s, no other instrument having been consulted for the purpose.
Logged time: 6h18m43s
